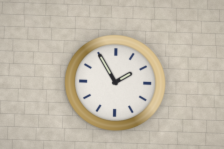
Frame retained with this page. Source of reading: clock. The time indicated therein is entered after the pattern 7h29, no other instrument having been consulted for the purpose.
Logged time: 1h55
